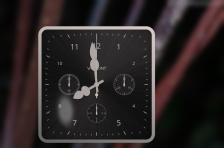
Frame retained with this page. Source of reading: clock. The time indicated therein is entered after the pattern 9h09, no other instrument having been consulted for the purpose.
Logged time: 7h59
